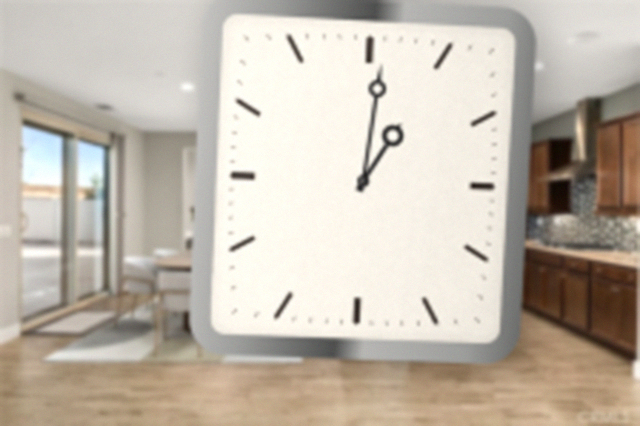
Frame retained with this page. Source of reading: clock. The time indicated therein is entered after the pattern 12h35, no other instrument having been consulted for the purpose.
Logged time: 1h01
